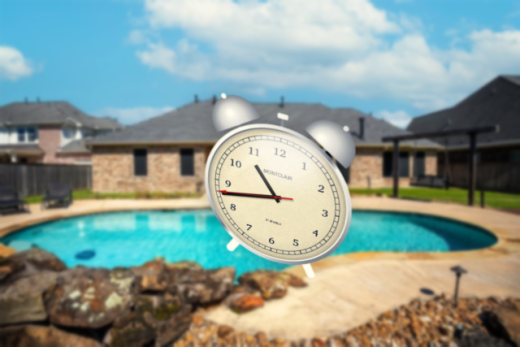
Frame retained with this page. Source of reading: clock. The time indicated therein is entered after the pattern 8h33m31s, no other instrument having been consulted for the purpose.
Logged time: 10h42m43s
